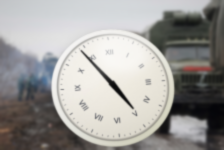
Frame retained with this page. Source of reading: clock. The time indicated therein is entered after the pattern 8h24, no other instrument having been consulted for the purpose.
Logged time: 4h54
